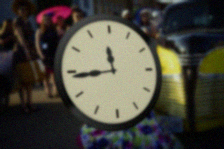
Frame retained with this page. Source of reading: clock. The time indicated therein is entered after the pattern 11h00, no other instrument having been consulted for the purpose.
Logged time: 11h44
